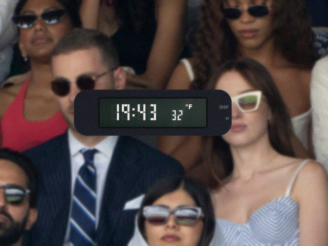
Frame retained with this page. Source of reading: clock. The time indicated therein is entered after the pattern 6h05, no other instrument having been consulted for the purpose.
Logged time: 19h43
